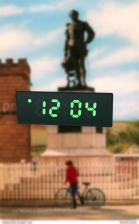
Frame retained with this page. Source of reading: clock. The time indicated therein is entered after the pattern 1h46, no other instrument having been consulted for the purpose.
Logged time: 12h04
